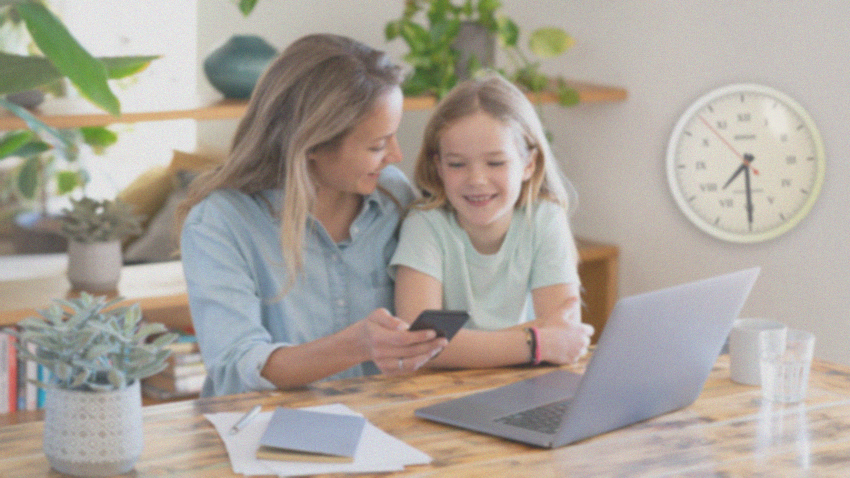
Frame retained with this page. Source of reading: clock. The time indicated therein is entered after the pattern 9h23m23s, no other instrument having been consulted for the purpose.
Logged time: 7h29m53s
